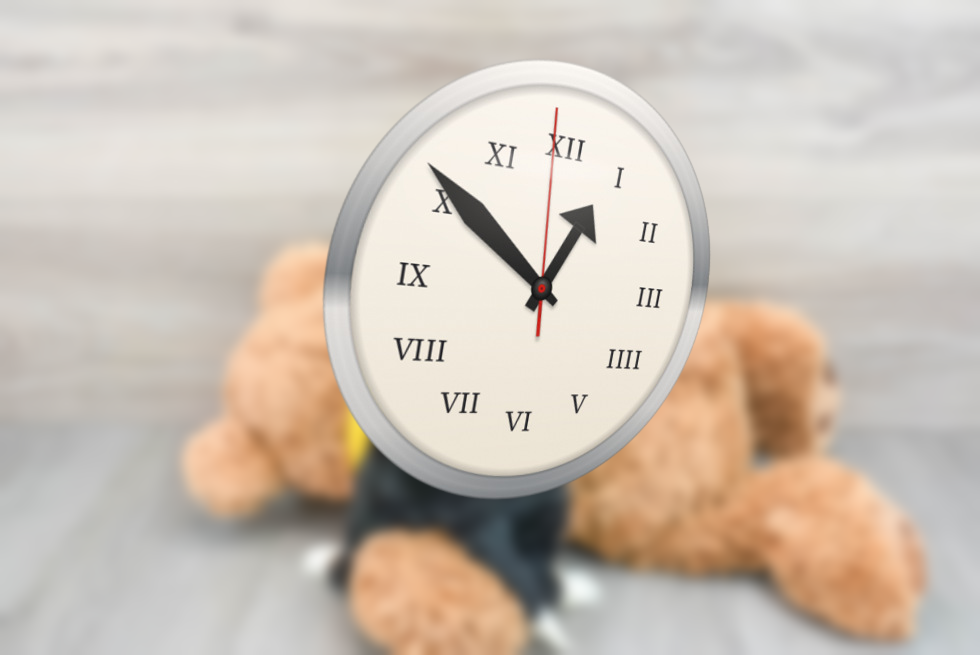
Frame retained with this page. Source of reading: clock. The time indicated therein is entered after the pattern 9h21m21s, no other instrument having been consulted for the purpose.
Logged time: 12h50m59s
